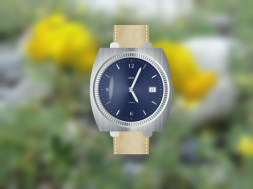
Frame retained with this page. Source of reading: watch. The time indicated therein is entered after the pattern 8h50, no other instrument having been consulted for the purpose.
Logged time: 5h04
